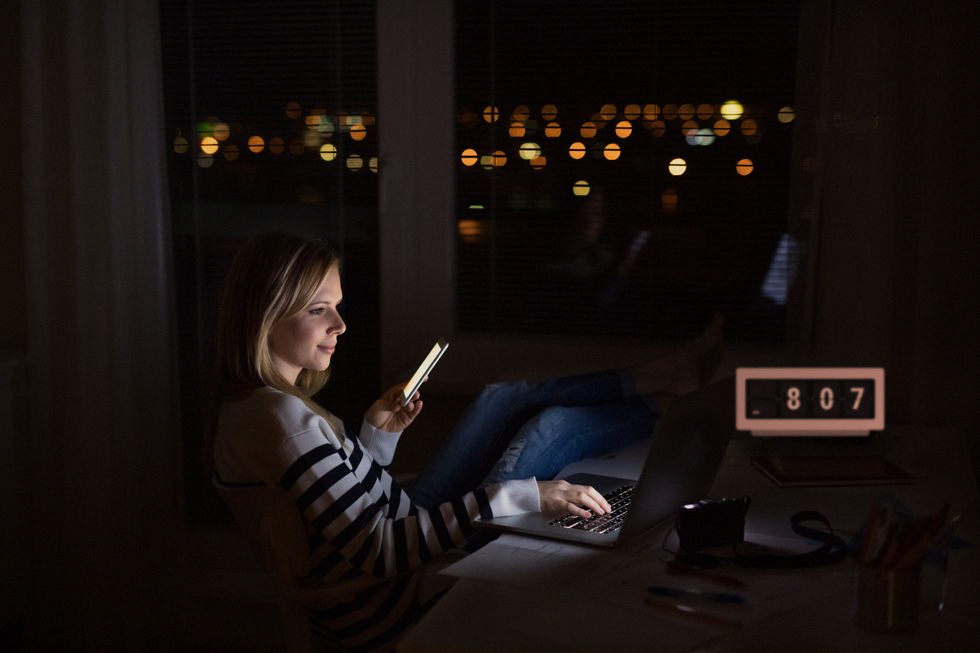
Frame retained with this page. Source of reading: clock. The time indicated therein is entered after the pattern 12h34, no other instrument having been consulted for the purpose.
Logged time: 8h07
